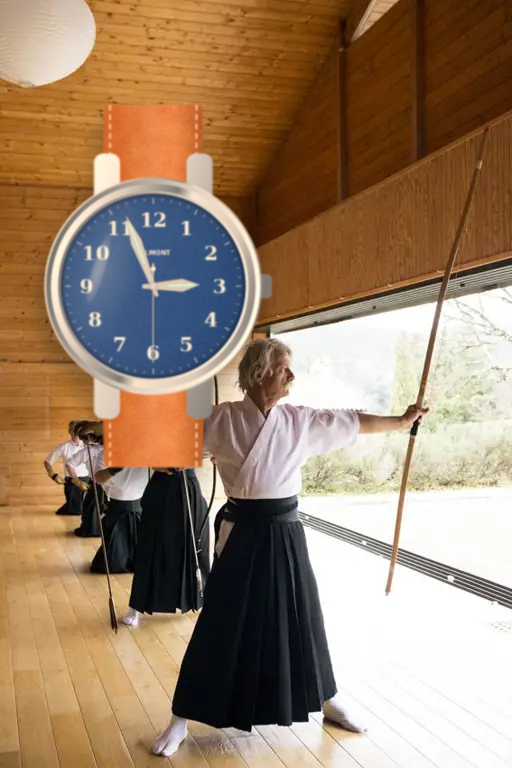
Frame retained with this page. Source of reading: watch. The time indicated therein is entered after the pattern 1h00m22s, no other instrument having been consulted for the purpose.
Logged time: 2h56m30s
